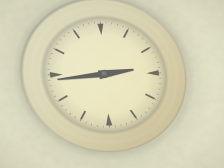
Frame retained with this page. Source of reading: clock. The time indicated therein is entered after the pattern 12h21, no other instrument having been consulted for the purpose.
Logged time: 2h44
